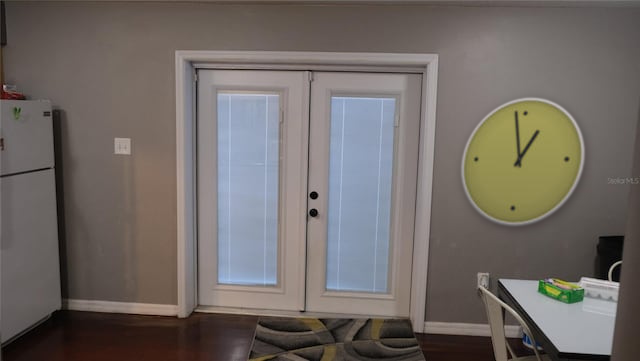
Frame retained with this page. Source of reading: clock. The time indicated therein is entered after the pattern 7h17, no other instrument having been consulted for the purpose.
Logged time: 12h58
